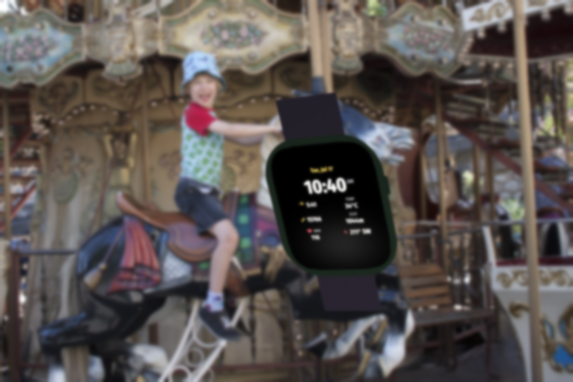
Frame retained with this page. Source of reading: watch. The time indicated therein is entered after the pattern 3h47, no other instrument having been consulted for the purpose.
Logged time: 10h40
